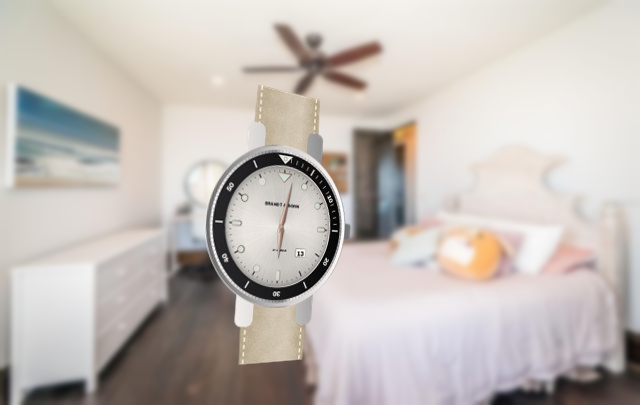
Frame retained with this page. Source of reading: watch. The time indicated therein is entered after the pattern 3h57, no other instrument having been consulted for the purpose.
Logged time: 6h02
